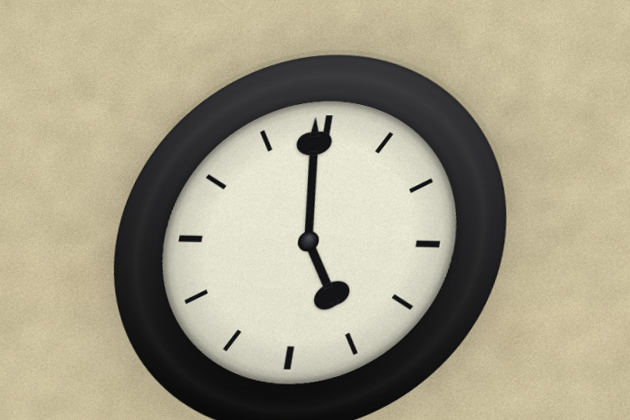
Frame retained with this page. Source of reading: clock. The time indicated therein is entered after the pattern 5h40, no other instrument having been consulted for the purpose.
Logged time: 4h59
